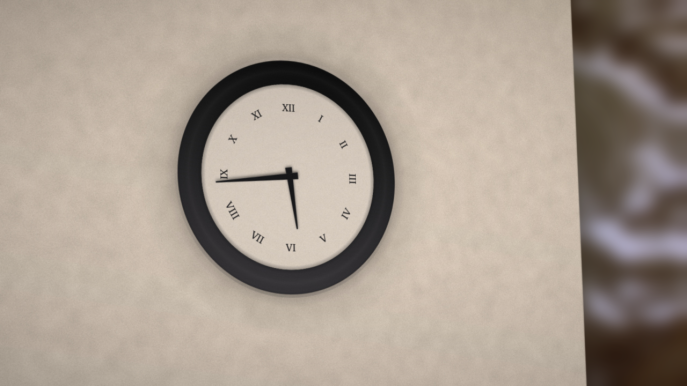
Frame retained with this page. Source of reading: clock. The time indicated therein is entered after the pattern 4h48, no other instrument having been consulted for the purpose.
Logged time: 5h44
